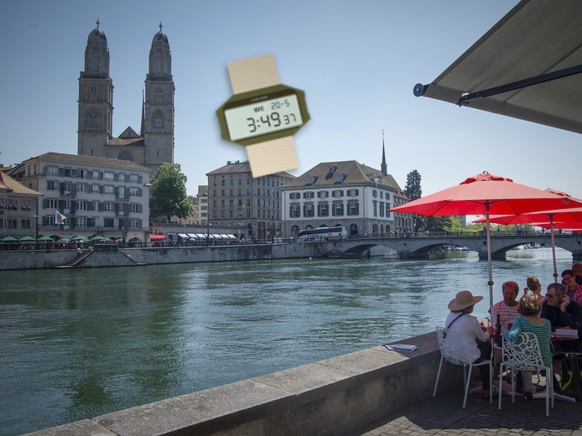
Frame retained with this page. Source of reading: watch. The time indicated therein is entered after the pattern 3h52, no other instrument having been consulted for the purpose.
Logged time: 3h49
